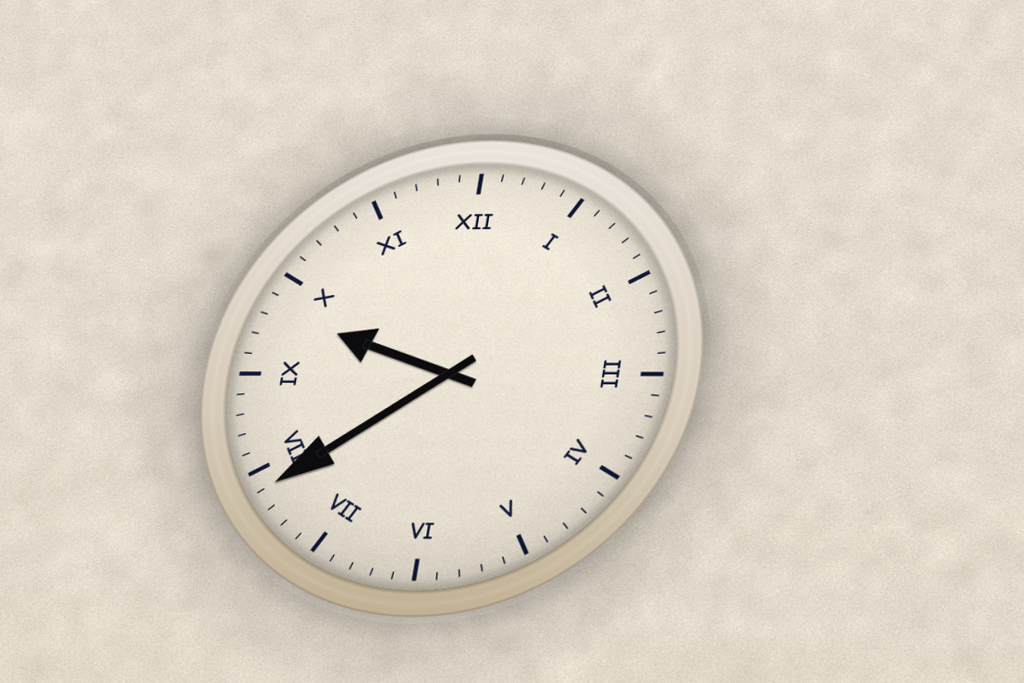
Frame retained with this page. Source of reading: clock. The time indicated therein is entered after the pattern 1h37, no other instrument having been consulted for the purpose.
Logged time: 9h39
